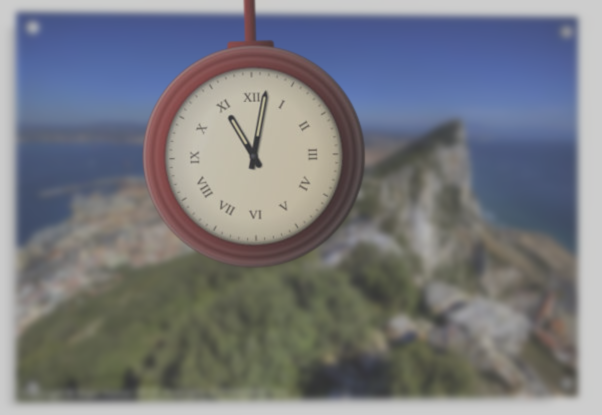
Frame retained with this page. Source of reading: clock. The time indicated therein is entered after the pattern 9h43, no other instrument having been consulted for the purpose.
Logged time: 11h02
